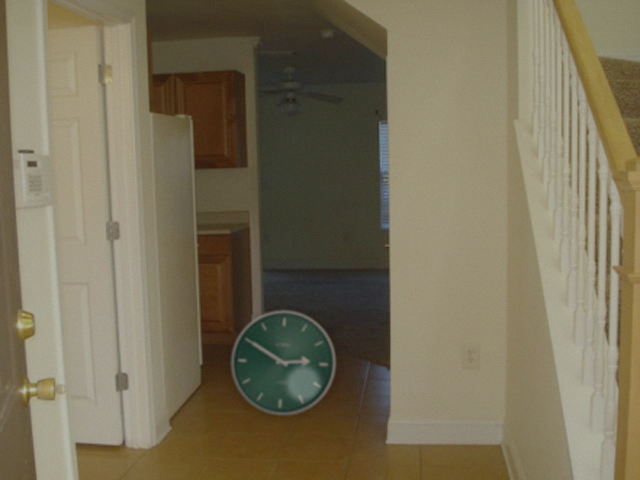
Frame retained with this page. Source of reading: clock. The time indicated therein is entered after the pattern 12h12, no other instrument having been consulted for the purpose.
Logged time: 2h50
